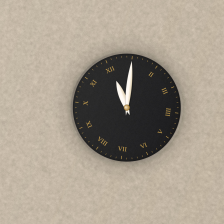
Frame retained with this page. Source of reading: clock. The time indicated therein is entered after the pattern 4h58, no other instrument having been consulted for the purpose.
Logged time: 12h05
